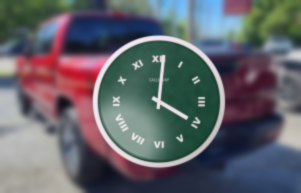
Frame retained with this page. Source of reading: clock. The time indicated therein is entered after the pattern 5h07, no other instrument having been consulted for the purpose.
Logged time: 4h01
